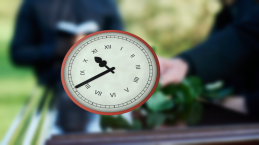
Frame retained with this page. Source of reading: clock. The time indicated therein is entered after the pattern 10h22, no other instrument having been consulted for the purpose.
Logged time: 10h41
